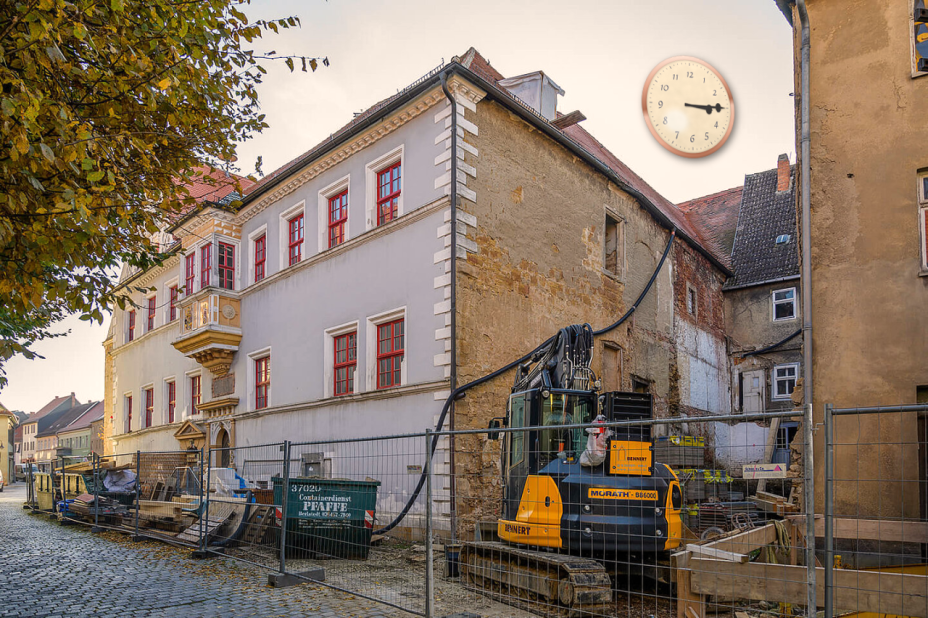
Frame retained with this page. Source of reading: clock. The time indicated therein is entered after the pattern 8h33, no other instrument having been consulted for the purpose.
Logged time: 3h15
